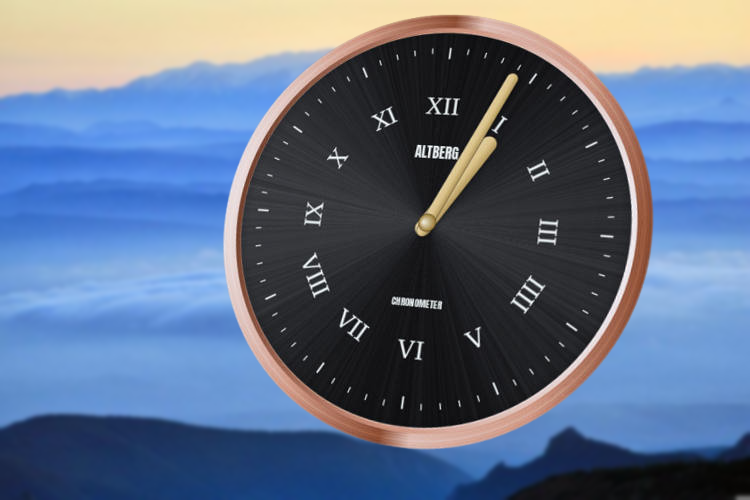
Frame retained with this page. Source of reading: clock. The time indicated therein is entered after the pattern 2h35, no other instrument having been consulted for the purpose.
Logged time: 1h04
